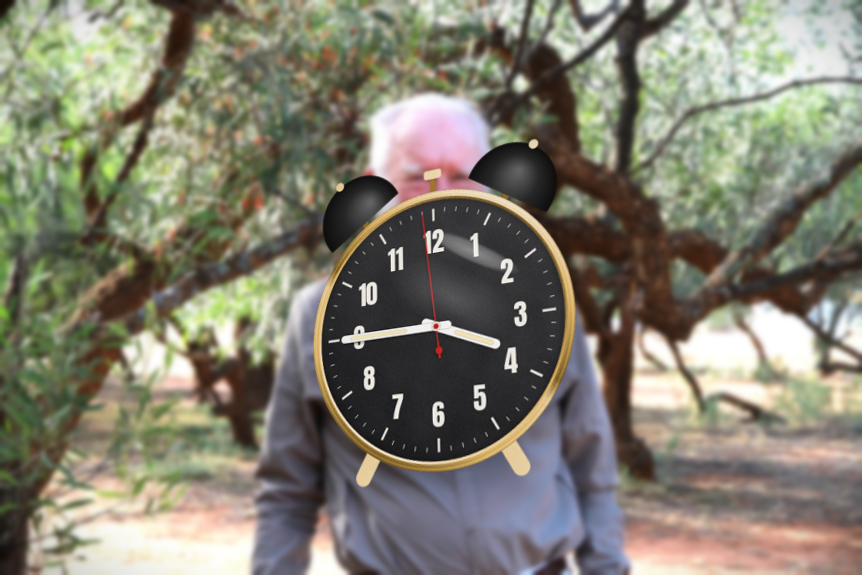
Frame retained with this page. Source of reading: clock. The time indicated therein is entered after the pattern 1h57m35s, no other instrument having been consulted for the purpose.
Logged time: 3h44m59s
